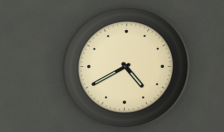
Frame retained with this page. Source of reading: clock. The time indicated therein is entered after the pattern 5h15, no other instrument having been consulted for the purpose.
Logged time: 4h40
